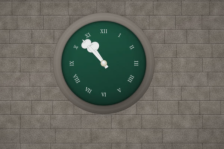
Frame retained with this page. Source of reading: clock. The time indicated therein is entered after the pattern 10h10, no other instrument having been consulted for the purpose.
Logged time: 10h53
